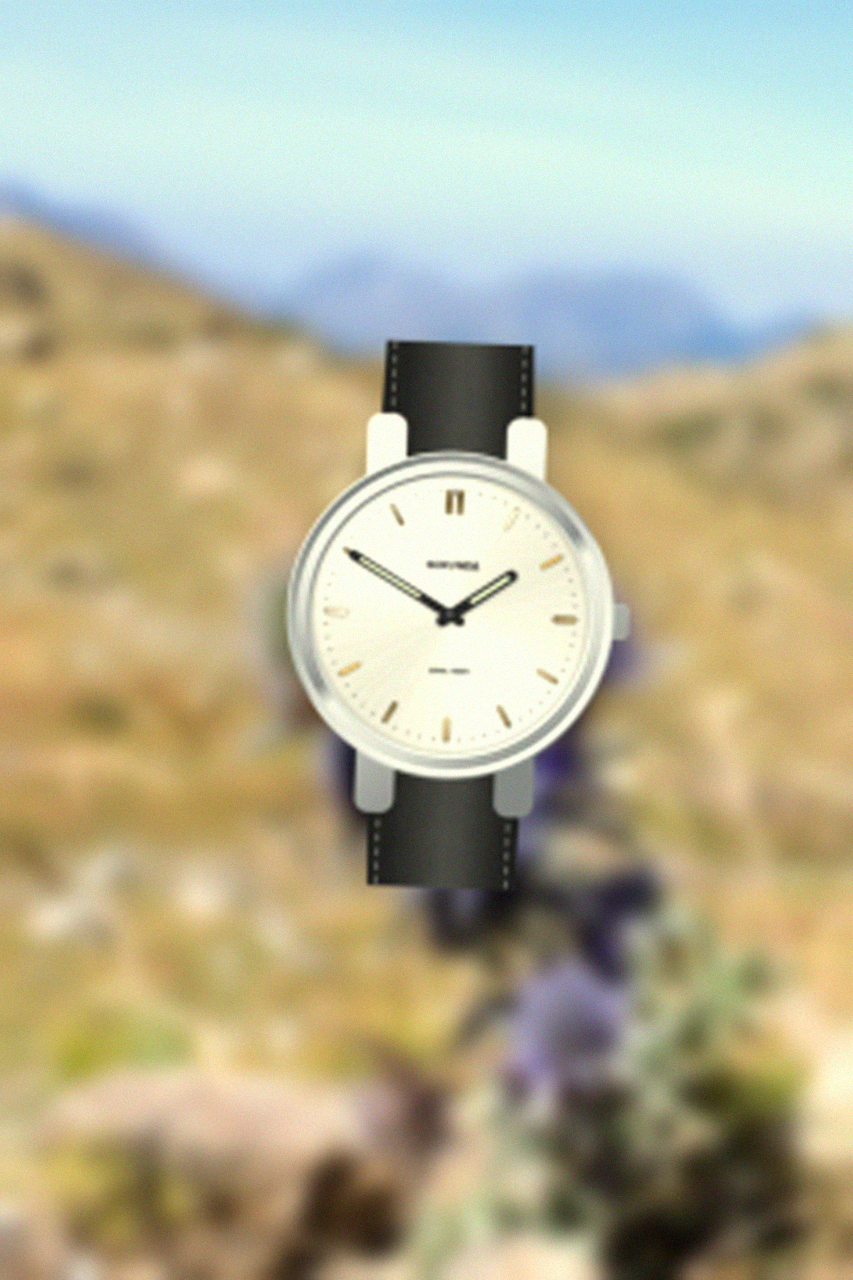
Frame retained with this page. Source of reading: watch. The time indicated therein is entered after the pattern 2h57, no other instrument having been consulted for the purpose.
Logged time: 1h50
